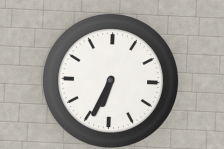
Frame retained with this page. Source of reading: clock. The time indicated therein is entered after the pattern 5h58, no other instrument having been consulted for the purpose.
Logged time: 6h34
